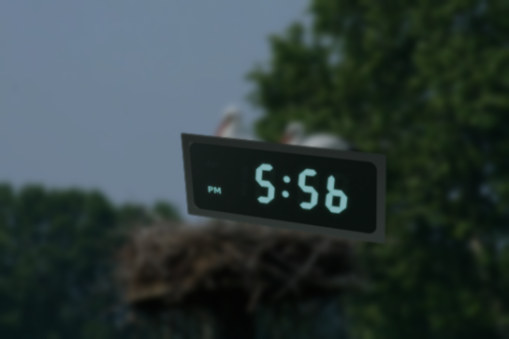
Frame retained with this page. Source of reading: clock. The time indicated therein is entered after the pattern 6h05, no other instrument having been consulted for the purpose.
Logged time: 5h56
